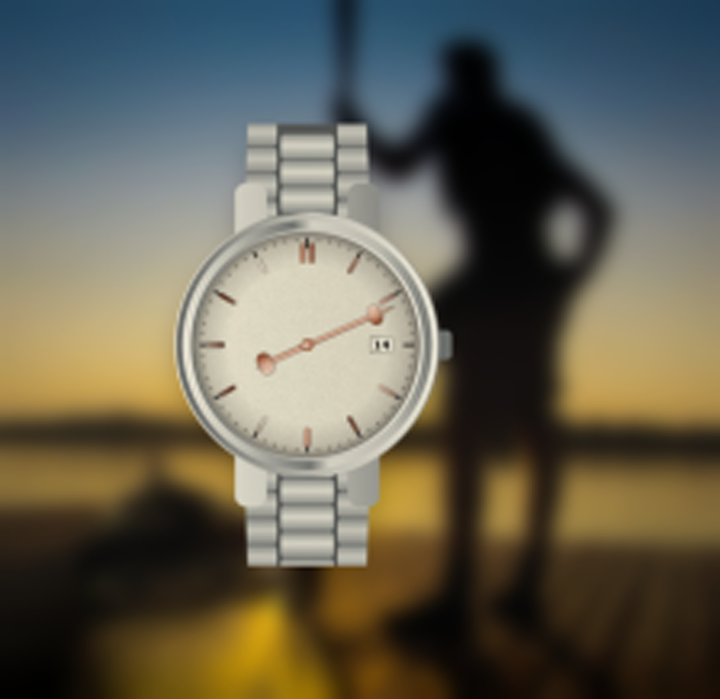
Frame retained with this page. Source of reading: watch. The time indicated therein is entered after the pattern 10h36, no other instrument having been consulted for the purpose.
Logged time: 8h11
